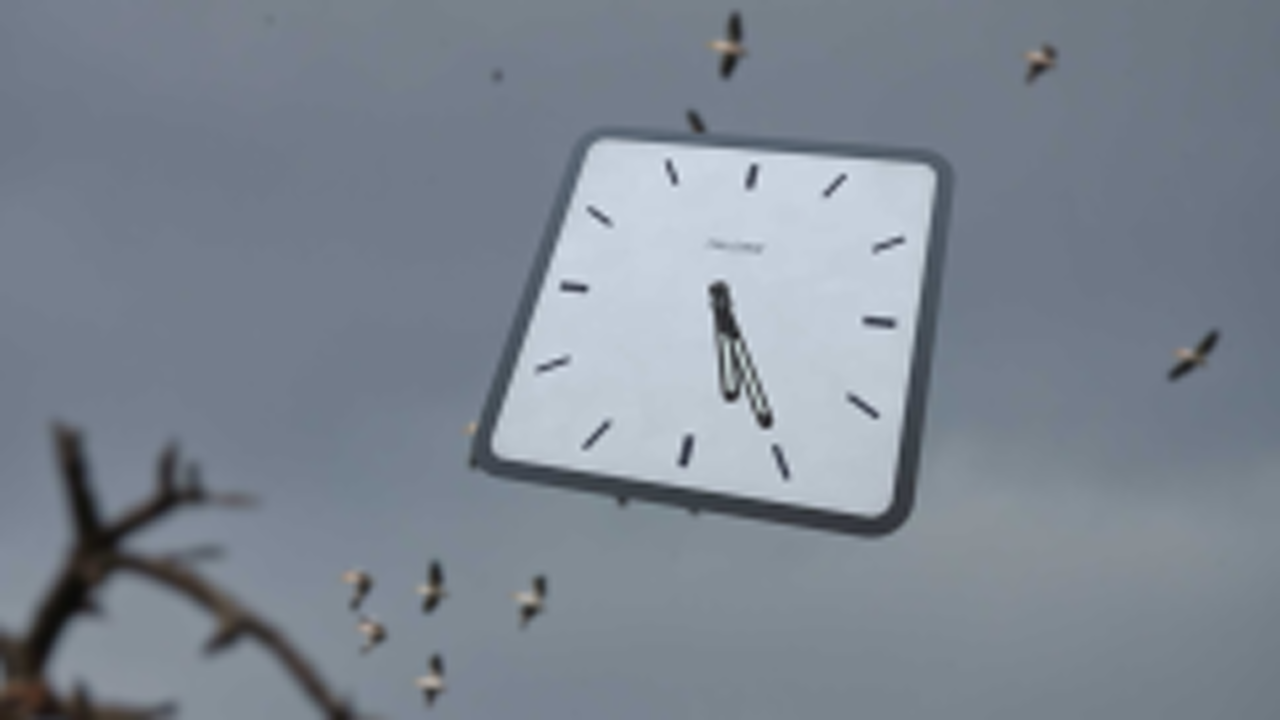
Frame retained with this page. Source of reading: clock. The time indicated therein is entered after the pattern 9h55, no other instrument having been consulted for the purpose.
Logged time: 5h25
